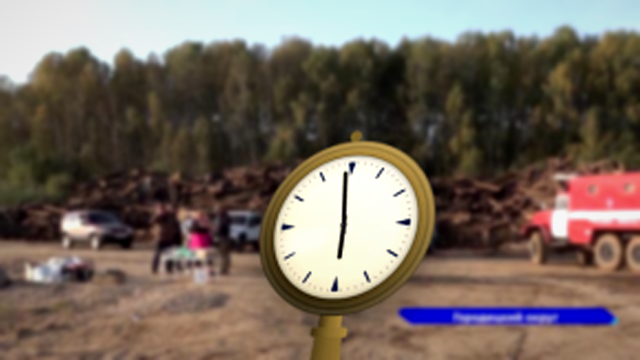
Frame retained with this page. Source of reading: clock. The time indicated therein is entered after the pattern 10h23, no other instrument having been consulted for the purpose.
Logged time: 5h59
